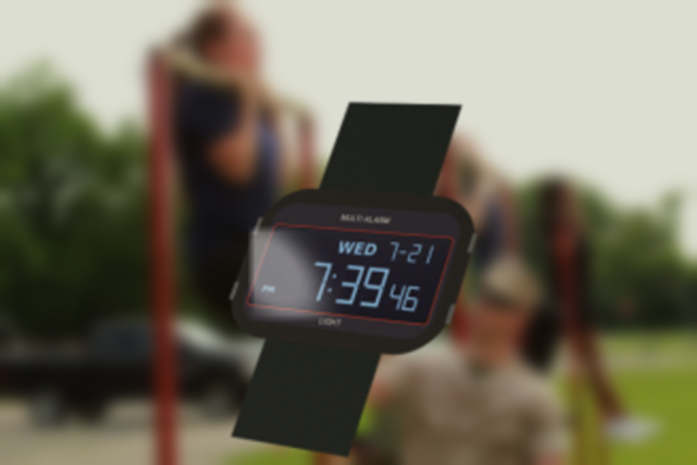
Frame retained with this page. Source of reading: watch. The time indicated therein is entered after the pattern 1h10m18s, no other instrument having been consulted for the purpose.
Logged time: 7h39m46s
